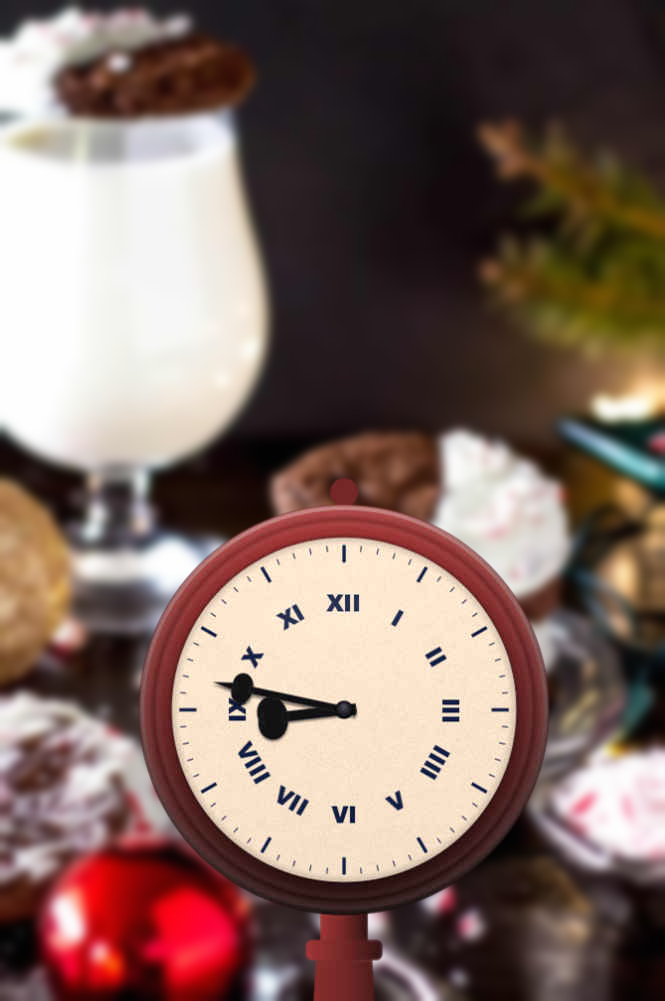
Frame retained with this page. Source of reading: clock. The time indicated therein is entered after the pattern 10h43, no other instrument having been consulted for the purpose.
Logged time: 8h47
